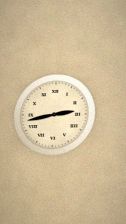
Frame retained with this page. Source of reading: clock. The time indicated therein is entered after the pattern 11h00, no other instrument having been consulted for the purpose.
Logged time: 2h43
